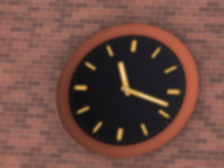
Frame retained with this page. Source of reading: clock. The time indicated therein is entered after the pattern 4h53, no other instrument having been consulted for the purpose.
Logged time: 11h18
